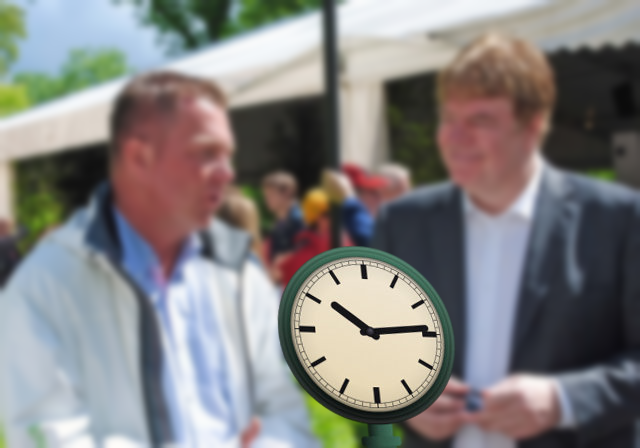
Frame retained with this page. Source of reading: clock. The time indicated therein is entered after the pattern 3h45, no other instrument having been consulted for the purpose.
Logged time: 10h14
